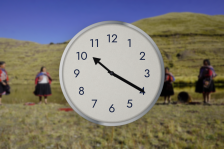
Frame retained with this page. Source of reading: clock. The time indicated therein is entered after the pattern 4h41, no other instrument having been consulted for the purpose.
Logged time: 10h20
